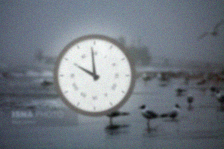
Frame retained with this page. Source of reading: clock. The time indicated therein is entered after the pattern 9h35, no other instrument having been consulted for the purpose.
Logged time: 9h59
